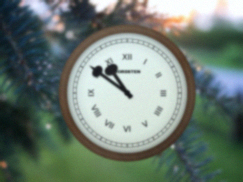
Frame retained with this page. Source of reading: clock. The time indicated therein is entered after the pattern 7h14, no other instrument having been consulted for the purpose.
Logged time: 10h51
